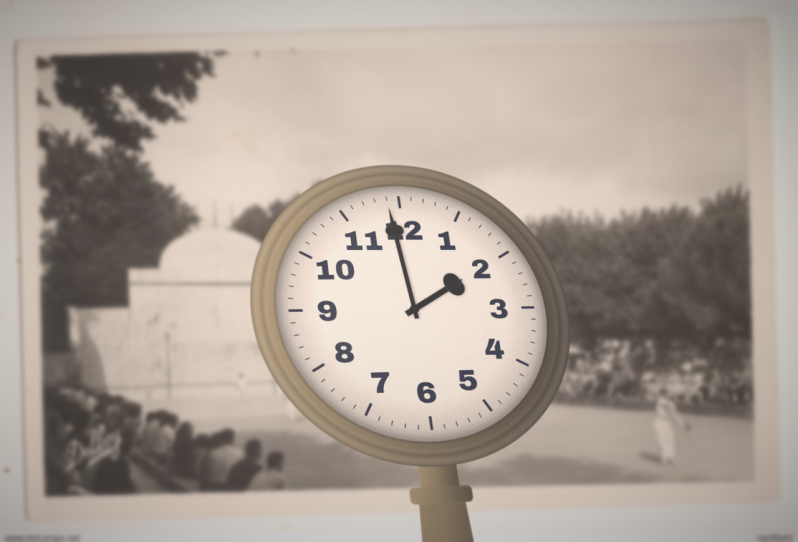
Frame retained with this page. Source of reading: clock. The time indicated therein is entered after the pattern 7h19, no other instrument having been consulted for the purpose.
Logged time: 1h59
